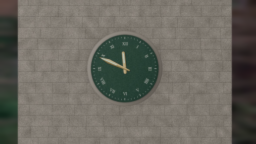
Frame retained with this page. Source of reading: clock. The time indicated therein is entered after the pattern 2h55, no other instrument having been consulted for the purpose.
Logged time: 11h49
